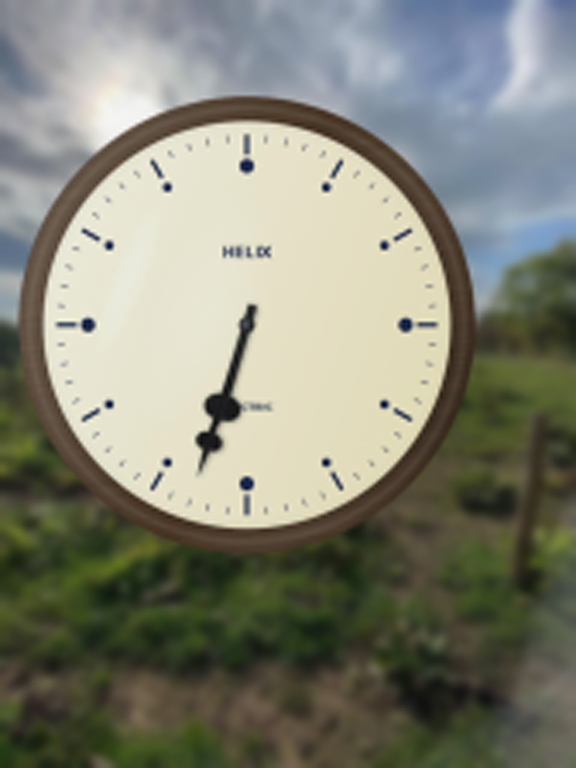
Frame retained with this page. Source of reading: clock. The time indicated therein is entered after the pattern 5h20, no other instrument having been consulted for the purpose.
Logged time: 6h33
